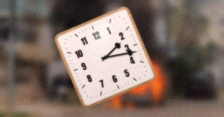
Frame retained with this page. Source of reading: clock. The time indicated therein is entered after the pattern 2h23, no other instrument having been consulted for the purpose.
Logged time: 2h17
